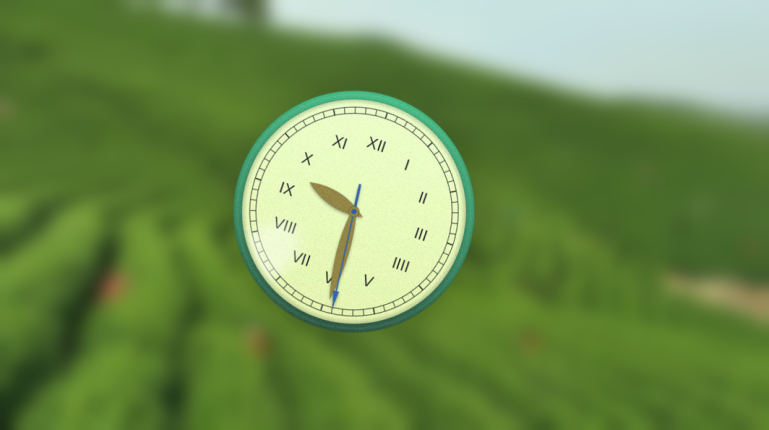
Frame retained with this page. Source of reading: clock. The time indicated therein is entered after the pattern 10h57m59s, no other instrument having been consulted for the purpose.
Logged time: 9h29m29s
